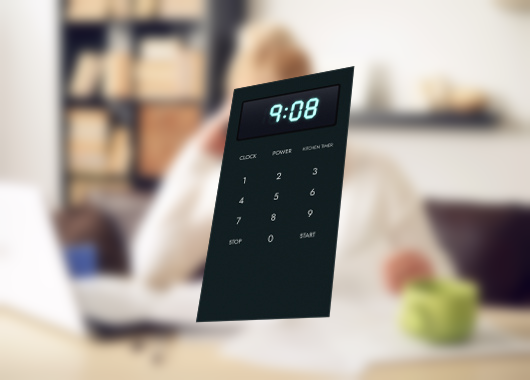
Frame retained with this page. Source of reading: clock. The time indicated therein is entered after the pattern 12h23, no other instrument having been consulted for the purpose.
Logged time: 9h08
